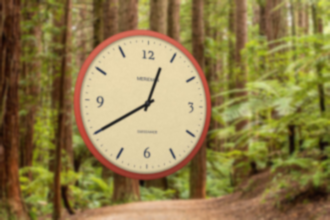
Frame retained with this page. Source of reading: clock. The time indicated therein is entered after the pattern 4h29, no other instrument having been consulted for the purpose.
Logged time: 12h40
